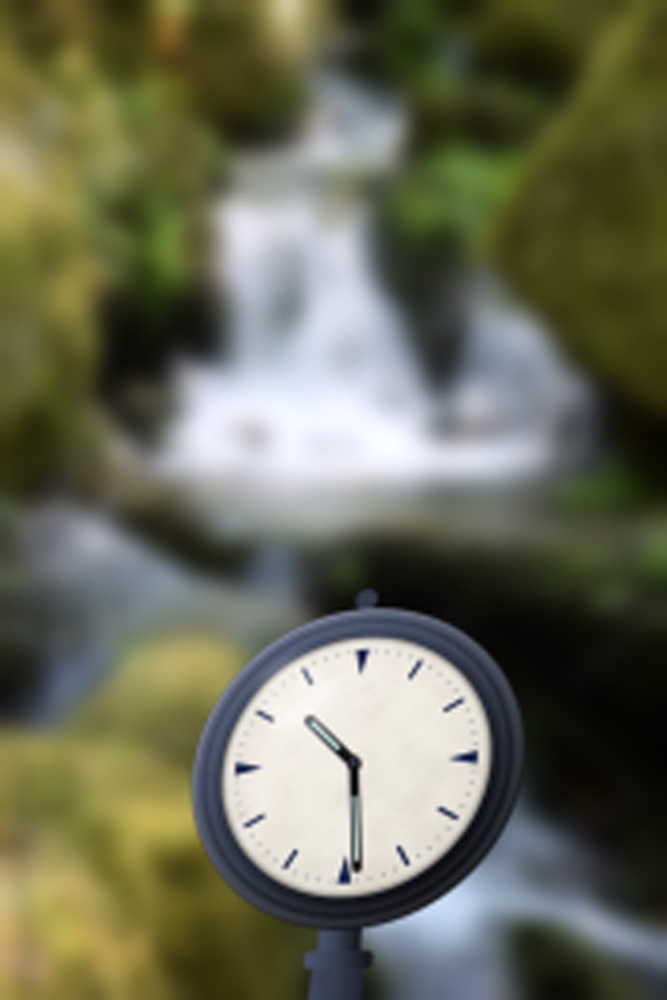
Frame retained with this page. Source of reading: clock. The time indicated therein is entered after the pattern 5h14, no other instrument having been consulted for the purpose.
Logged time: 10h29
